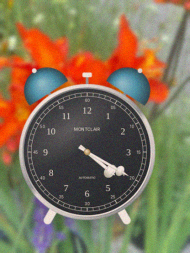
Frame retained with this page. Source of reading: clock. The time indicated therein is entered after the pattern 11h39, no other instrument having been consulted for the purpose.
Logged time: 4h20
